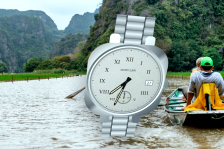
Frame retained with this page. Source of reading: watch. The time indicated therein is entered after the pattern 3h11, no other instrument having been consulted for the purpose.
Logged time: 7h33
